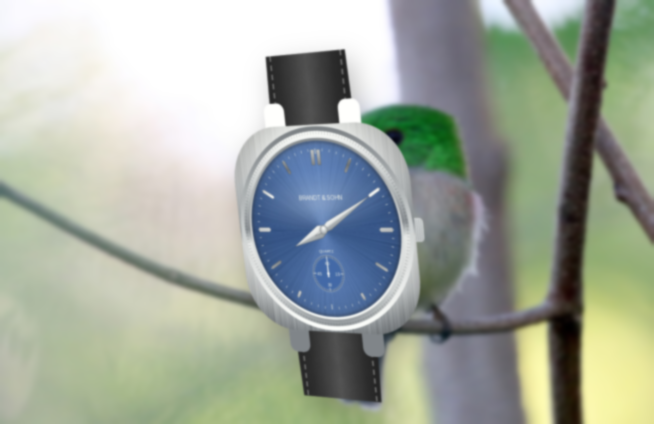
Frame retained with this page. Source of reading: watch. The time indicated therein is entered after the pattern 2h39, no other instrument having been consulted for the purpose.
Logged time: 8h10
